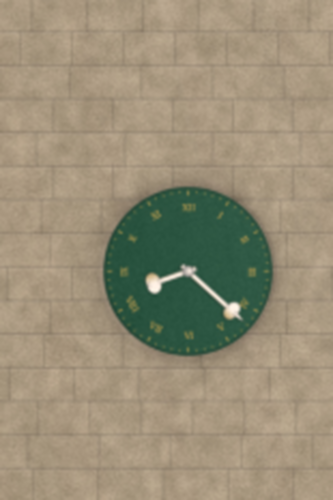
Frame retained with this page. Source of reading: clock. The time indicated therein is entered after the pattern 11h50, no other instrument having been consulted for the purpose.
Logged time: 8h22
